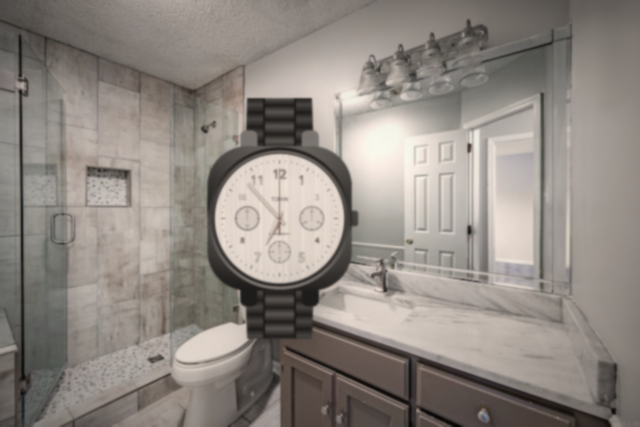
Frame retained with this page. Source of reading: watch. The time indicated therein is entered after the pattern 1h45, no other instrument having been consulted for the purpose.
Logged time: 6h53
